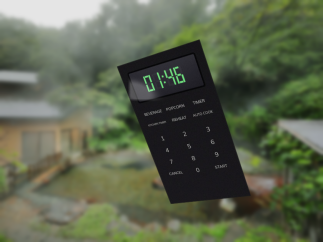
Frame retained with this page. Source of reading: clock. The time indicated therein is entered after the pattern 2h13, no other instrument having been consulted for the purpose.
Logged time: 1h46
